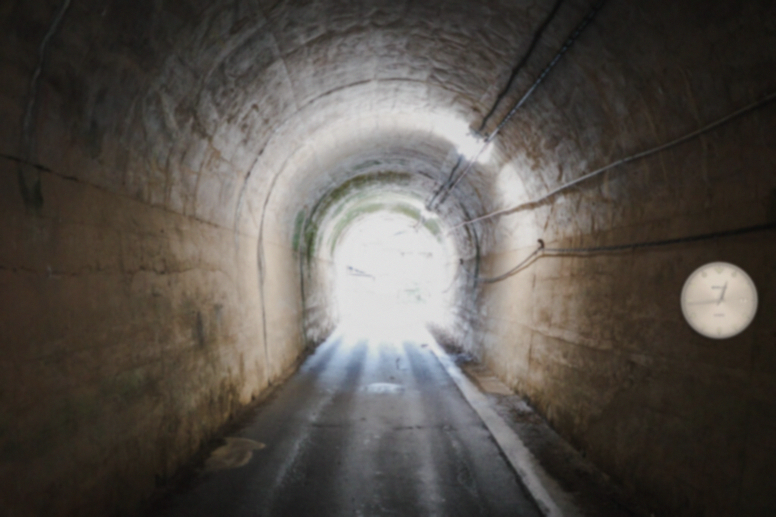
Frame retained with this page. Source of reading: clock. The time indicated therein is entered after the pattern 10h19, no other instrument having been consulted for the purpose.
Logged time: 12h44
